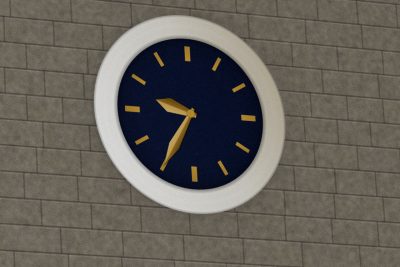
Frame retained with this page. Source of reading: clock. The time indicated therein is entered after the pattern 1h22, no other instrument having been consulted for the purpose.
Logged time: 9h35
